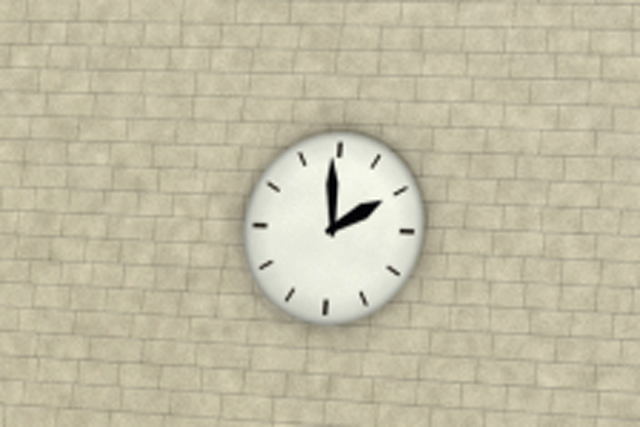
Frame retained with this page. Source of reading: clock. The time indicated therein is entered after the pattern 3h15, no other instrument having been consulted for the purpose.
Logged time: 1h59
